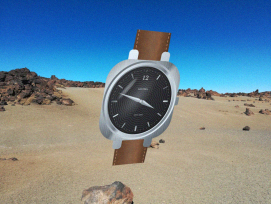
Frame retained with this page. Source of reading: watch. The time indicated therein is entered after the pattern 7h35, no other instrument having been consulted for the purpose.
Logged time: 3h48
